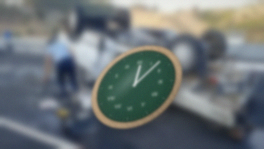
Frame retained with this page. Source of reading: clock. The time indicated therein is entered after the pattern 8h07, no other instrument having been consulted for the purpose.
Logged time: 12h07
